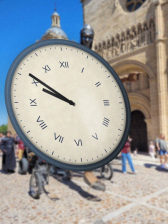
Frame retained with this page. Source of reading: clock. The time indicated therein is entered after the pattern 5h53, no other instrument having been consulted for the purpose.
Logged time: 9h51
